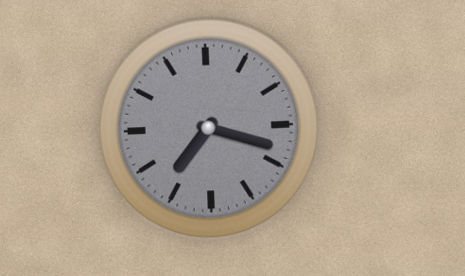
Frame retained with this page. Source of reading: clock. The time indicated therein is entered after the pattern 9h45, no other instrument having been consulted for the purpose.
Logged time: 7h18
